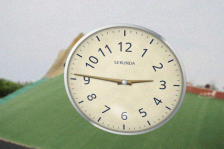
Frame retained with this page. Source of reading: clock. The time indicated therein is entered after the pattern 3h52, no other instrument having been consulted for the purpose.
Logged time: 2h46
